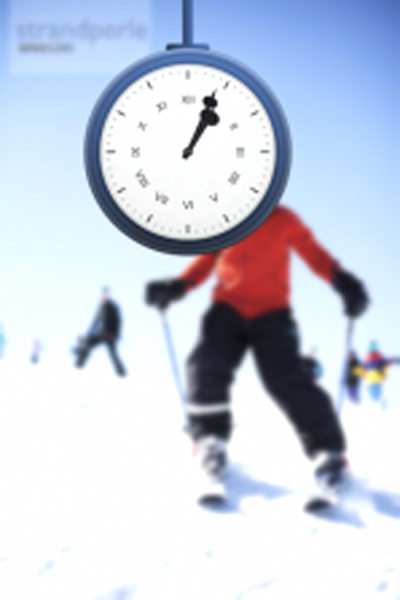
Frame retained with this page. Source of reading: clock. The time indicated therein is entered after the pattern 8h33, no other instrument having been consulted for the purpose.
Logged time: 1h04
